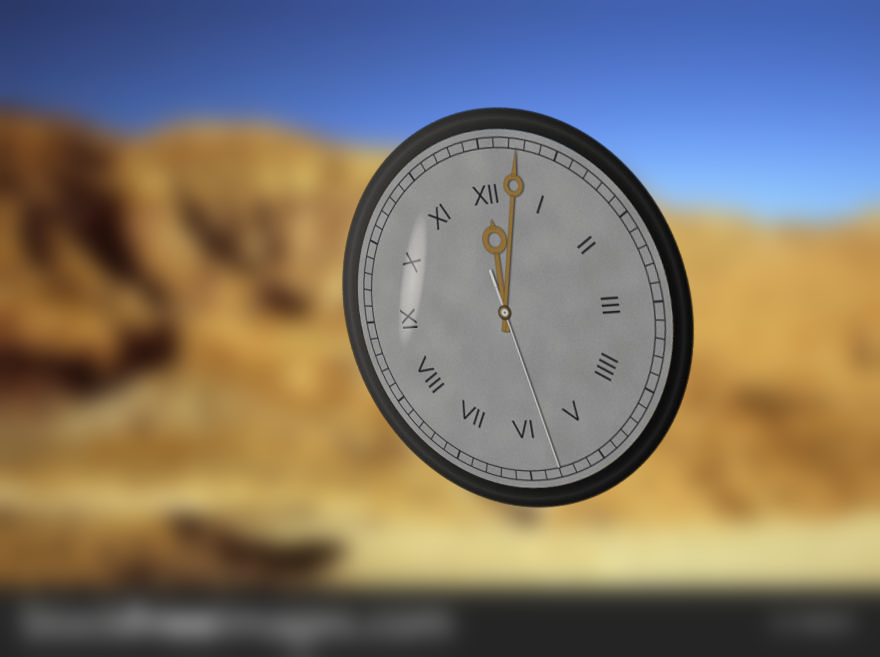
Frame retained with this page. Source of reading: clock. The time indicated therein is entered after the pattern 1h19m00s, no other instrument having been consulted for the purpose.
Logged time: 12h02m28s
